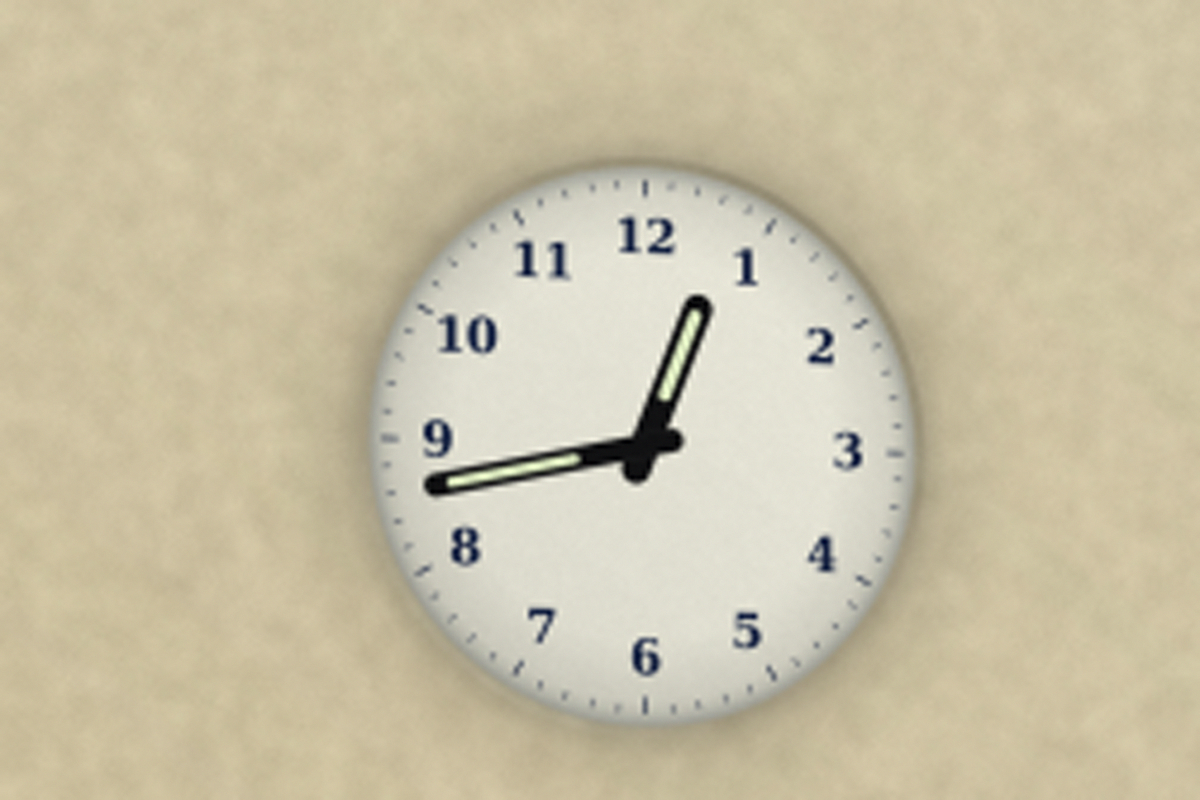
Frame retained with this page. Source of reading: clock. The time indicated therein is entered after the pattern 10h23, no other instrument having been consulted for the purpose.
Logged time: 12h43
